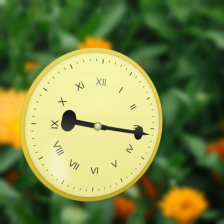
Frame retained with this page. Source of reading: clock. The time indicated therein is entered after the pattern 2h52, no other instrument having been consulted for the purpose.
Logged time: 9h16
